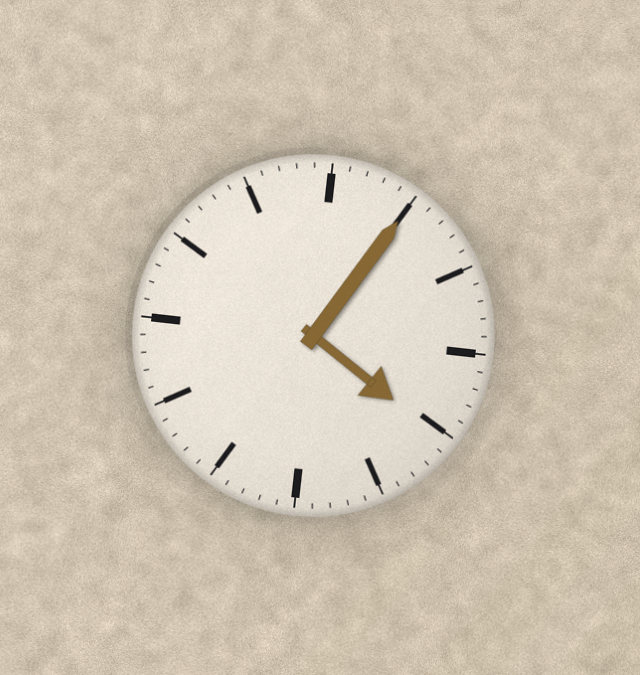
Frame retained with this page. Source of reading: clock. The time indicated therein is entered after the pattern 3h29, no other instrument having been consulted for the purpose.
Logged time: 4h05
